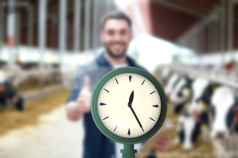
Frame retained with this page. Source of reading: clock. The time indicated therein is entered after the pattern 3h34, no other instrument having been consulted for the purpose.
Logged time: 12h25
